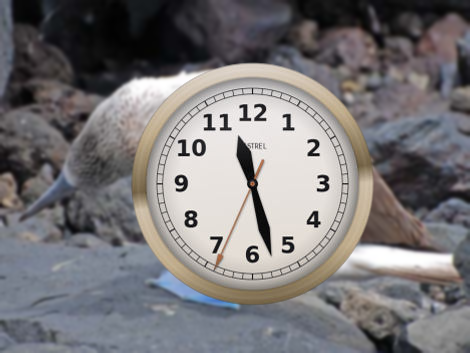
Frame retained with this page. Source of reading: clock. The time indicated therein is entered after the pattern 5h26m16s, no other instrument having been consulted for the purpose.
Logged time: 11h27m34s
